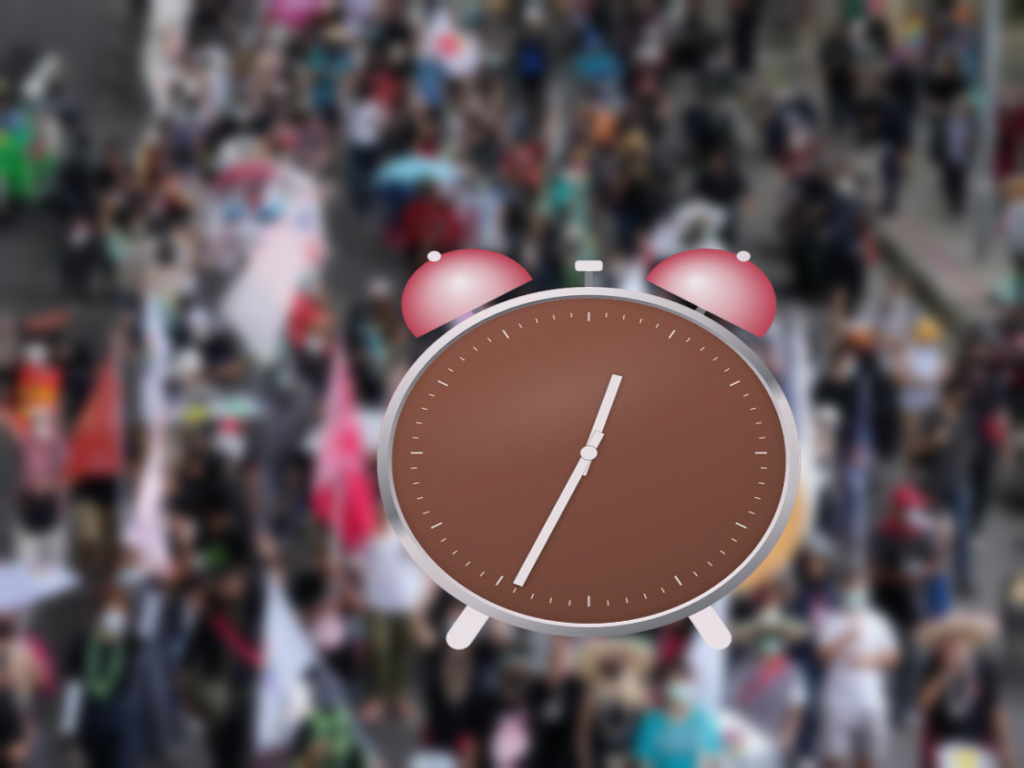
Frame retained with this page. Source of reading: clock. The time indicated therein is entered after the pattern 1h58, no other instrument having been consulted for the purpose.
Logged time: 12h34
